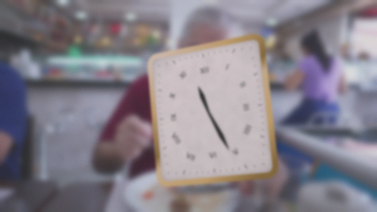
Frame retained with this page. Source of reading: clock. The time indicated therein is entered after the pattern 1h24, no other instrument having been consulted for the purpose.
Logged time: 11h26
